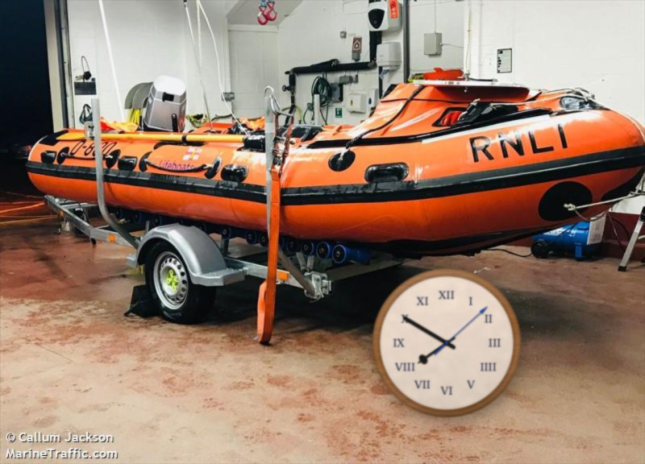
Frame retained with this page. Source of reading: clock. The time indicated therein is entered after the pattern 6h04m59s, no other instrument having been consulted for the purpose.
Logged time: 7h50m08s
